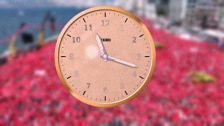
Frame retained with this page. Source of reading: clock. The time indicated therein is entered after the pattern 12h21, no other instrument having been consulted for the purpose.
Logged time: 11h18
